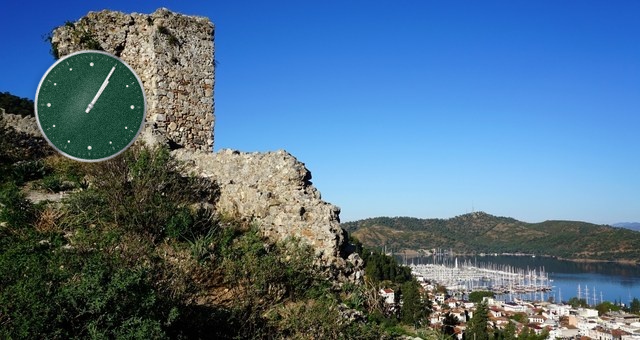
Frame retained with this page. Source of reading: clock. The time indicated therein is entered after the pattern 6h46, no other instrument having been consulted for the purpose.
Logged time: 1h05
